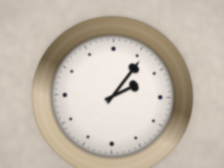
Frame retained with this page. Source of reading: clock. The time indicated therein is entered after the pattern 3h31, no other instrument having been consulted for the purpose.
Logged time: 2h06
